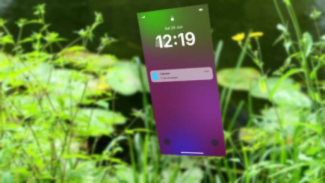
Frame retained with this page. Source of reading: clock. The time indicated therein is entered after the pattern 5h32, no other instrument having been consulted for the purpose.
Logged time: 12h19
